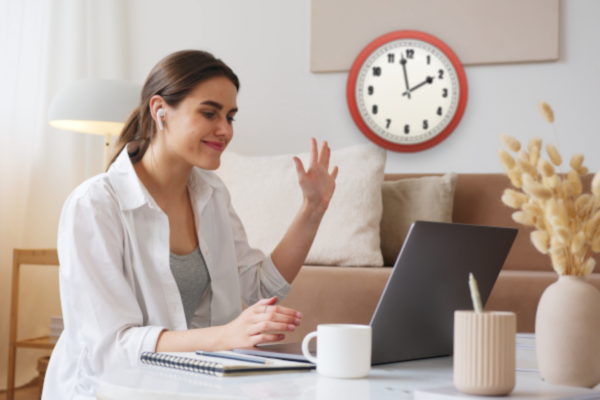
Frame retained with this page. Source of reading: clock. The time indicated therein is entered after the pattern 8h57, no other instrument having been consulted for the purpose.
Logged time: 1h58
